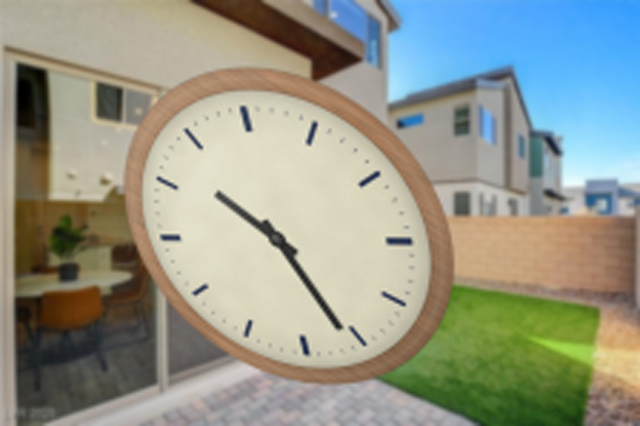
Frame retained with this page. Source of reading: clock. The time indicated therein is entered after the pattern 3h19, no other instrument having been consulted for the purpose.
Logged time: 10h26
